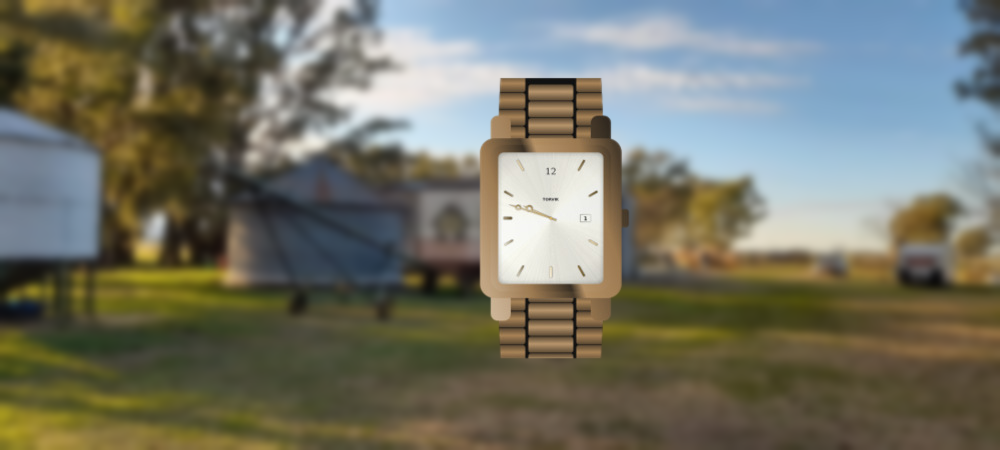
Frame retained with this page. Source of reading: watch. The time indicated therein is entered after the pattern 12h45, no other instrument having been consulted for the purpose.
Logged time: 9h48
